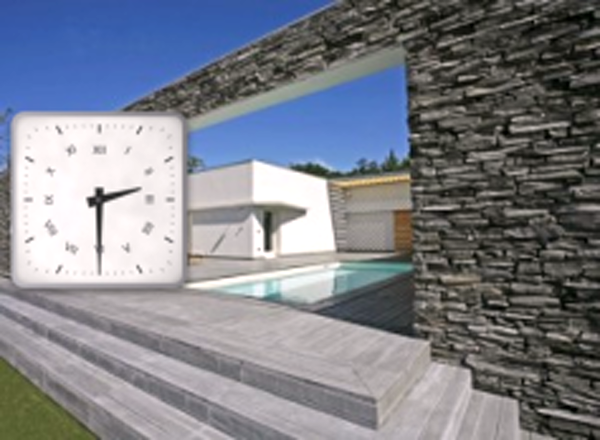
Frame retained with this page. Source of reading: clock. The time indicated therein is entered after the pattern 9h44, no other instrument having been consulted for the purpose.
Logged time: 2h30
